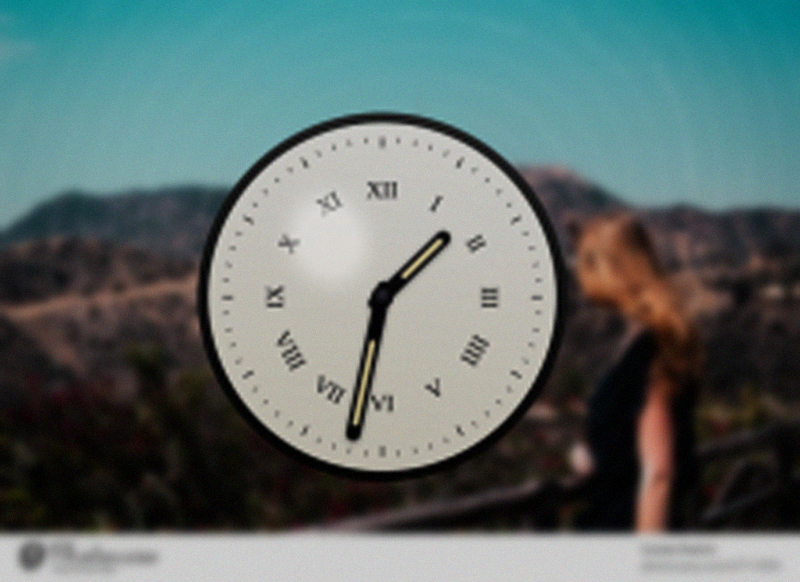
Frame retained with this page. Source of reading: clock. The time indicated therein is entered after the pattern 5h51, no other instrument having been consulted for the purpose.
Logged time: 1h32
